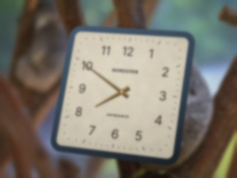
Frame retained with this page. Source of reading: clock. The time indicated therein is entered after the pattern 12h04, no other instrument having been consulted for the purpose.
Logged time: 7h50
